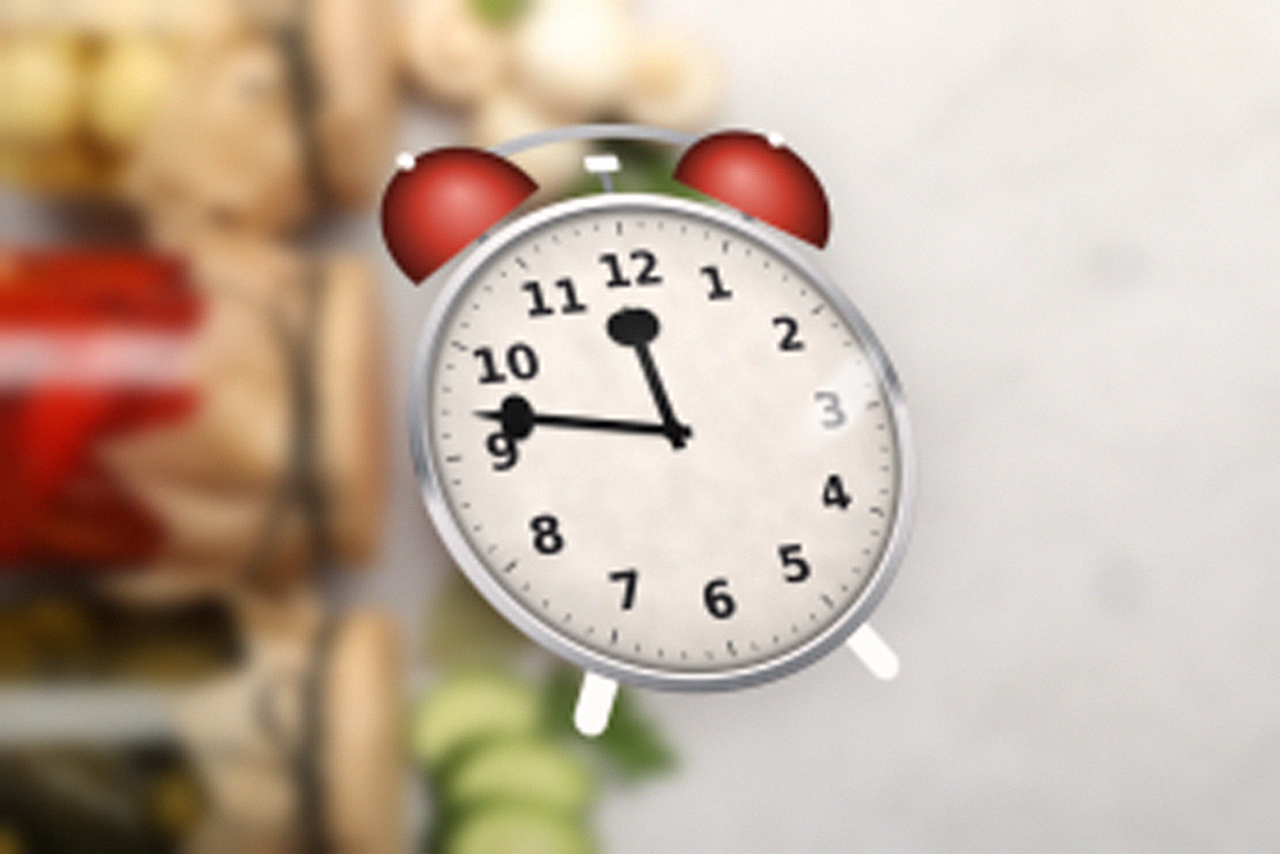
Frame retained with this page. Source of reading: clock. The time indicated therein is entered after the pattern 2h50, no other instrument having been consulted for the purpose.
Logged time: 11h47
